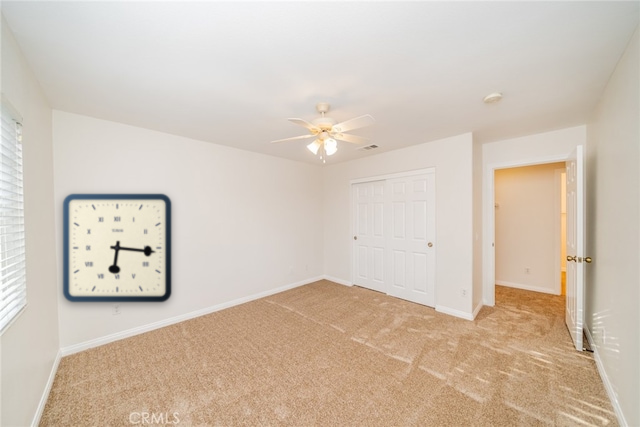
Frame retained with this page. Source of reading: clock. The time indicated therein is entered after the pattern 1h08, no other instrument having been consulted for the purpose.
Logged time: 6h16
